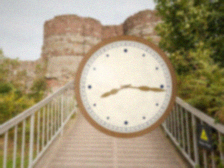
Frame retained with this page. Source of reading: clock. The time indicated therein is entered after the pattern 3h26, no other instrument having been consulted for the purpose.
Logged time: 8h16
